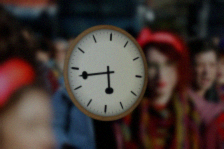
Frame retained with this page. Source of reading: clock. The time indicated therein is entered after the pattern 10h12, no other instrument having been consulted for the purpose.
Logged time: 5h43
